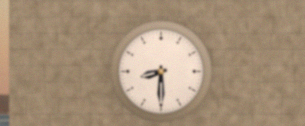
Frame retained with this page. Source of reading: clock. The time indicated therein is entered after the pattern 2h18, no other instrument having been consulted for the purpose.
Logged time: 8h30
